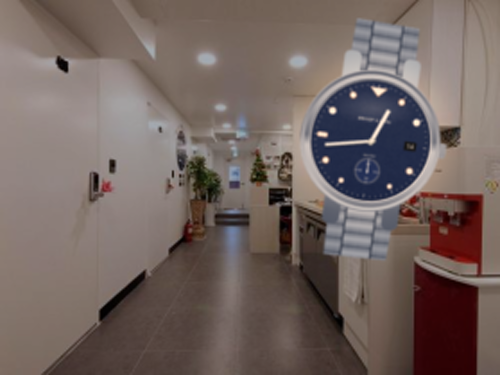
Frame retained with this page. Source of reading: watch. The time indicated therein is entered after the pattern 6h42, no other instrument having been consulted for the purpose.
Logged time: 12h43
